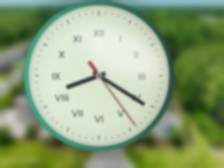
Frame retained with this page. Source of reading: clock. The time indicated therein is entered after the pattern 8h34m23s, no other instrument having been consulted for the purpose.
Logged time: 8h20m24s
